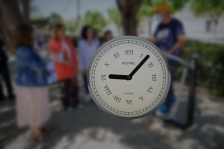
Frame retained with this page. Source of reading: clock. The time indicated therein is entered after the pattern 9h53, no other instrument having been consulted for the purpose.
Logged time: 9h07
